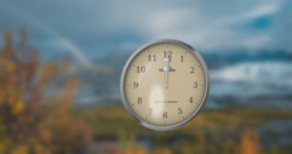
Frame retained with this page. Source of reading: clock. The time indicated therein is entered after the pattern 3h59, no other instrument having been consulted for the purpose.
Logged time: 12h00
